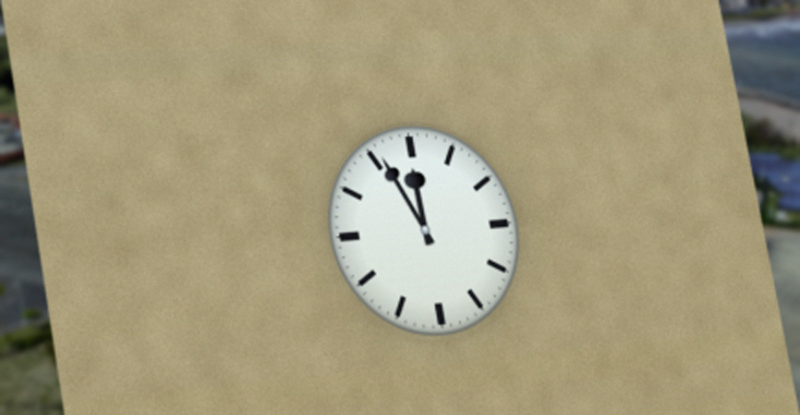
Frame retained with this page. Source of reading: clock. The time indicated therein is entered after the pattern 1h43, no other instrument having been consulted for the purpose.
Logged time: 11h56
